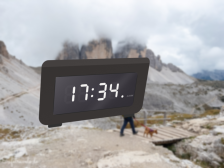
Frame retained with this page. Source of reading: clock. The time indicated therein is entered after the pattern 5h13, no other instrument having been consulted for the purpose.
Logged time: 17h34
